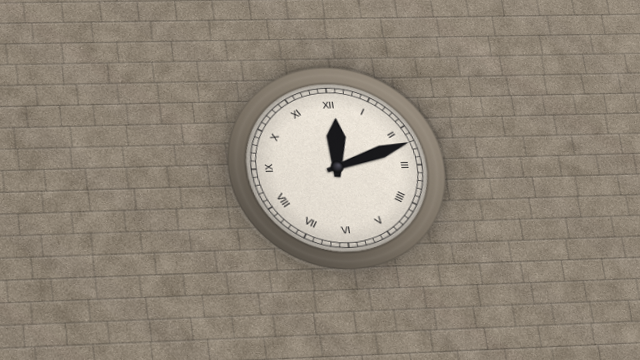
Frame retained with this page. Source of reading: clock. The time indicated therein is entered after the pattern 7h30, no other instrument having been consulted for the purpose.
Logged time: 12h12
